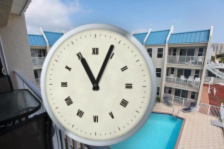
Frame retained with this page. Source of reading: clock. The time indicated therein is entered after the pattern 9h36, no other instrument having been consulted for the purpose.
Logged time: 11h04
